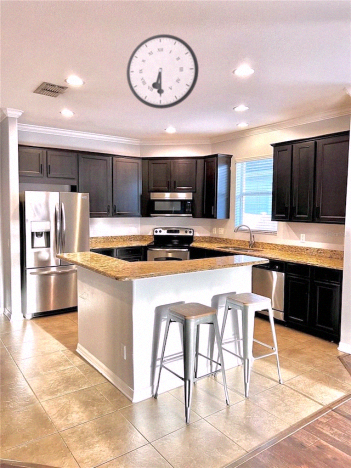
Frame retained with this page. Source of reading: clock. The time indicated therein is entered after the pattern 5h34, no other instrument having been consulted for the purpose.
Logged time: 6h30
